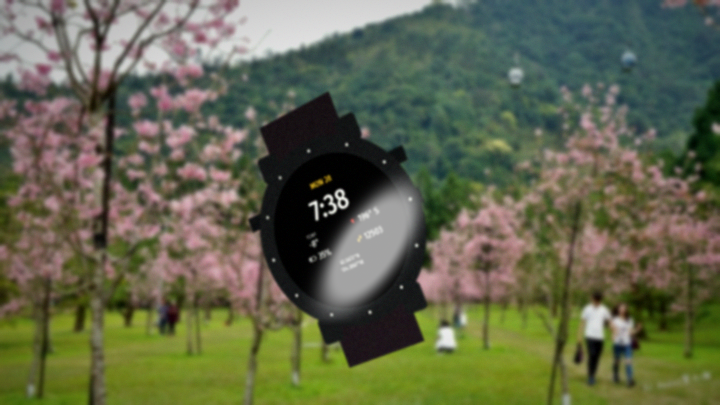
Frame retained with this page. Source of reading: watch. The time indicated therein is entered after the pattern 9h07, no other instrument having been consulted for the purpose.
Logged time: 7h38
